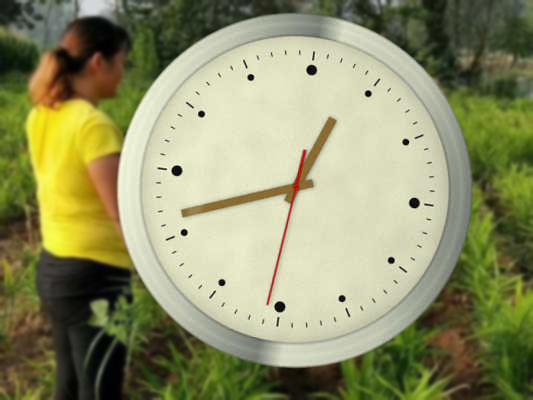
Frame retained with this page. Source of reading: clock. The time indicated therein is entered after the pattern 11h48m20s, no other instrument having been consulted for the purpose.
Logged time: 12h41m31s
